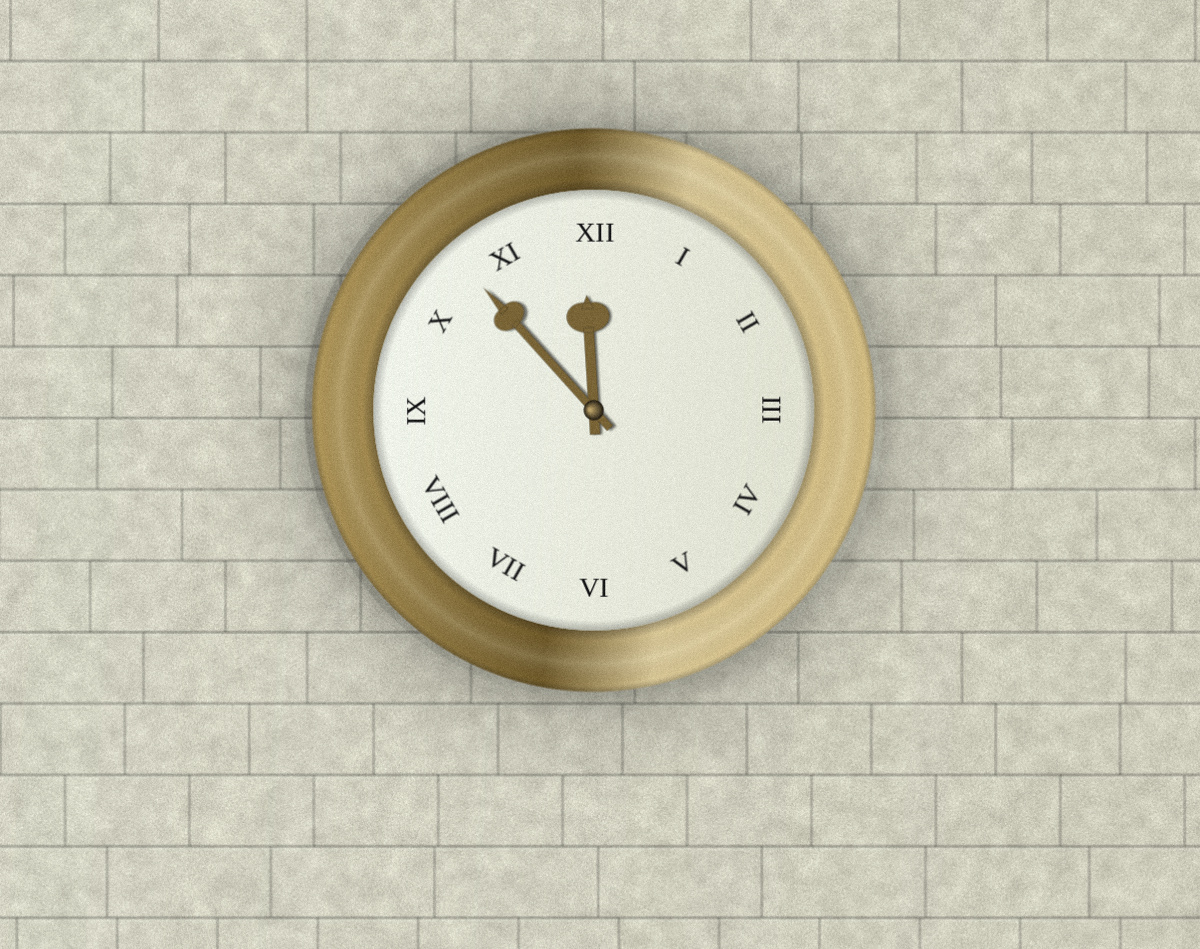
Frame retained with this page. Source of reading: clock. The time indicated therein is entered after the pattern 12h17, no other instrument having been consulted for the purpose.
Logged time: 11h53
